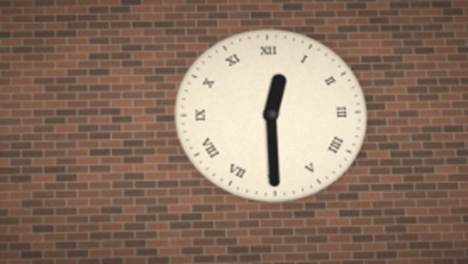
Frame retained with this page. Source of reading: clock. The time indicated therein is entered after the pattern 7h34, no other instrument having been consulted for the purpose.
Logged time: 12h30
